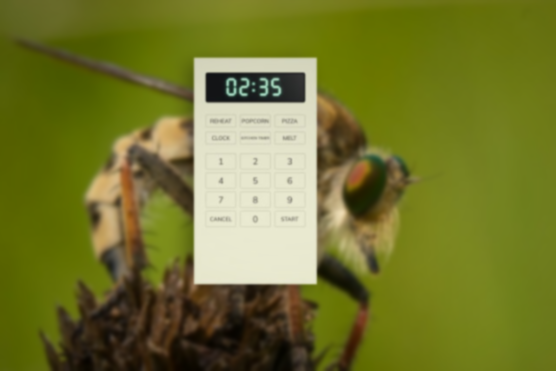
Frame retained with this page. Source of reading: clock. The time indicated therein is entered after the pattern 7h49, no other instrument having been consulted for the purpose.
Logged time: 2h35
